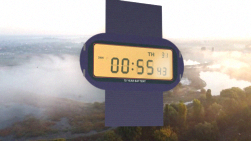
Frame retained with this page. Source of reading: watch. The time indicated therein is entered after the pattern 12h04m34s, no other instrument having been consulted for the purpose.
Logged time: 0h55m43s
